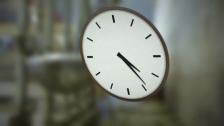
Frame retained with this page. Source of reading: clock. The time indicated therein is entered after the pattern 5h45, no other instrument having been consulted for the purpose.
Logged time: 4h24
